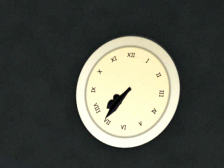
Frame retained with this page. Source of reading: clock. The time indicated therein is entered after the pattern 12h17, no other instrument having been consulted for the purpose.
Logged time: 7h36
